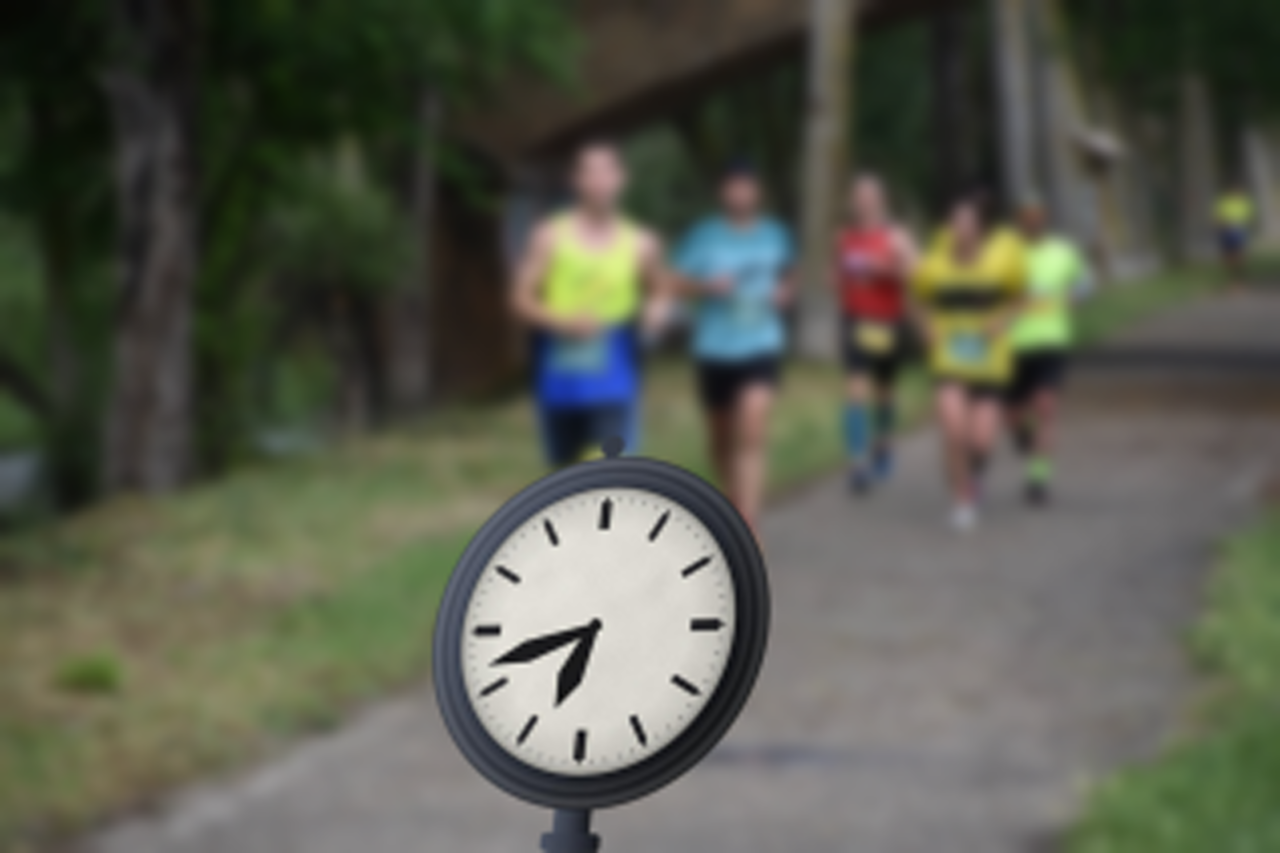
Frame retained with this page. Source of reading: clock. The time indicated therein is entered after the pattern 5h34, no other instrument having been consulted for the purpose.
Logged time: 6h42
